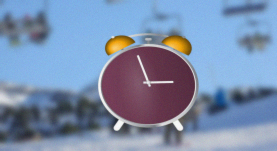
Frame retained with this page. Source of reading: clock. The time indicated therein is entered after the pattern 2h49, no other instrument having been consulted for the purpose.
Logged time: 2h57
